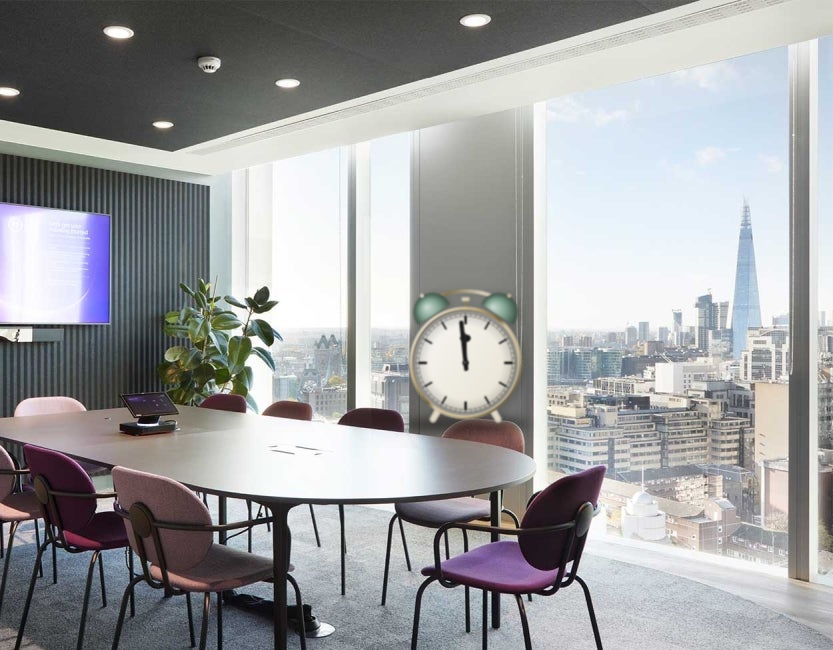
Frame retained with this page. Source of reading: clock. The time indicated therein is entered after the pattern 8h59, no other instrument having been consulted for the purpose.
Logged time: 11h59
